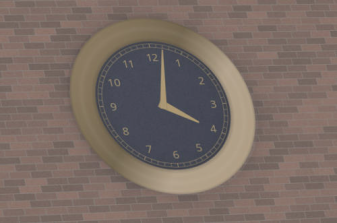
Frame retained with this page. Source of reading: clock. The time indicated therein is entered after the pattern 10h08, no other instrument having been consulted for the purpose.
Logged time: 4h02
